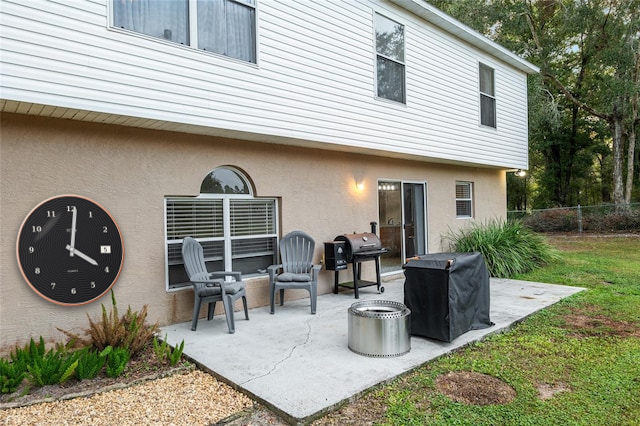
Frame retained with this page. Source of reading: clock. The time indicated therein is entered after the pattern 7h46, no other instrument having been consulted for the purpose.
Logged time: 4h01
